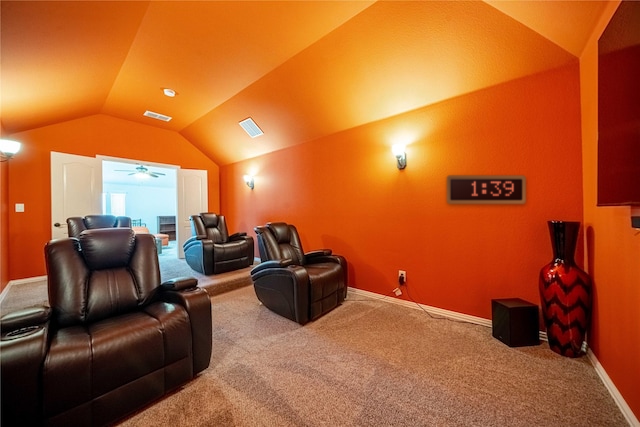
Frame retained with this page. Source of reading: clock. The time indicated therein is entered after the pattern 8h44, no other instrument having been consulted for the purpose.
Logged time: 1h39
